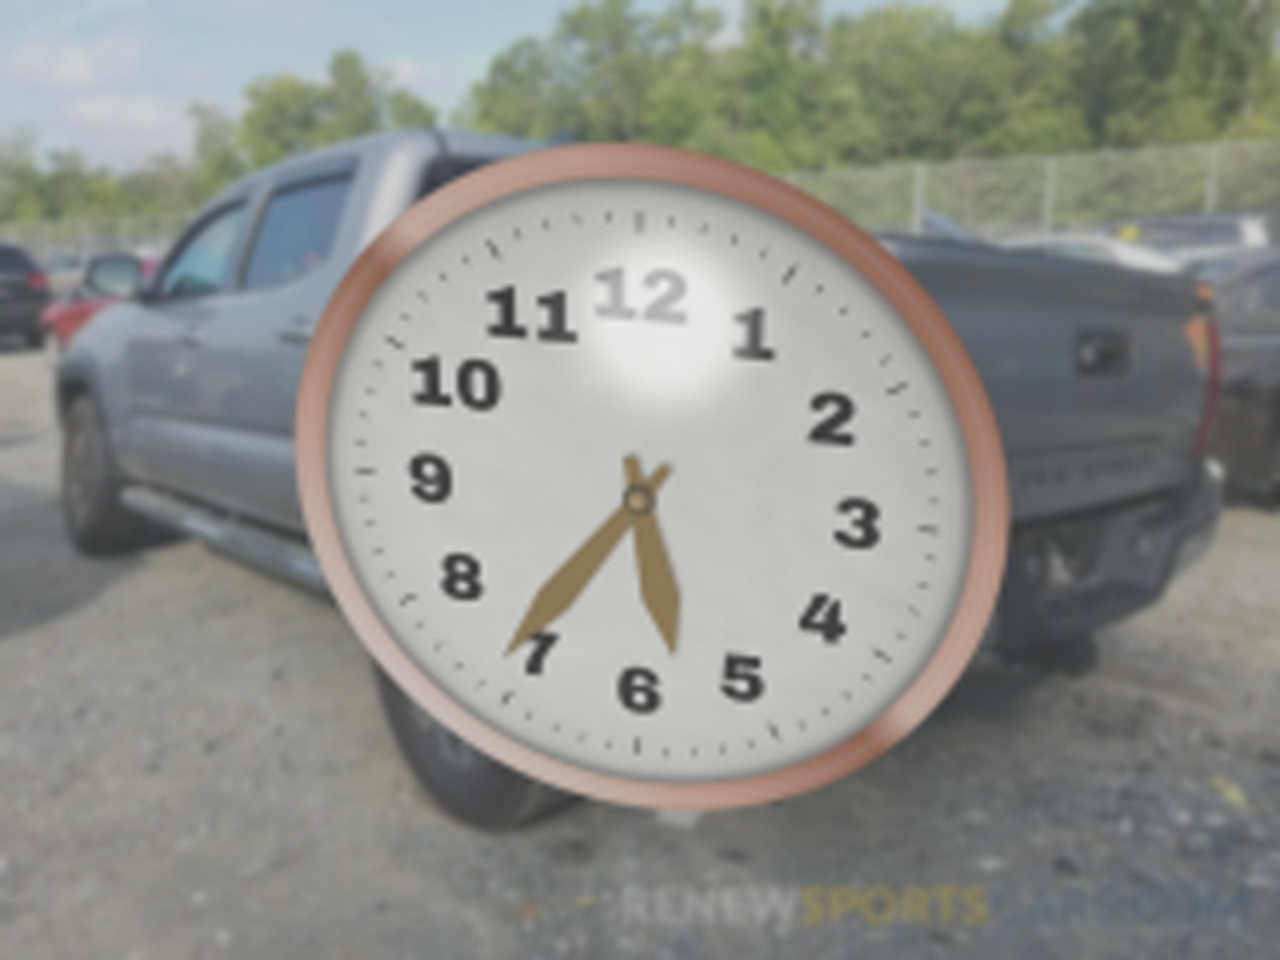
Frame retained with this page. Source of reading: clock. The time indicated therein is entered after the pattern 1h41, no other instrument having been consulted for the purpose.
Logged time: 5h36
